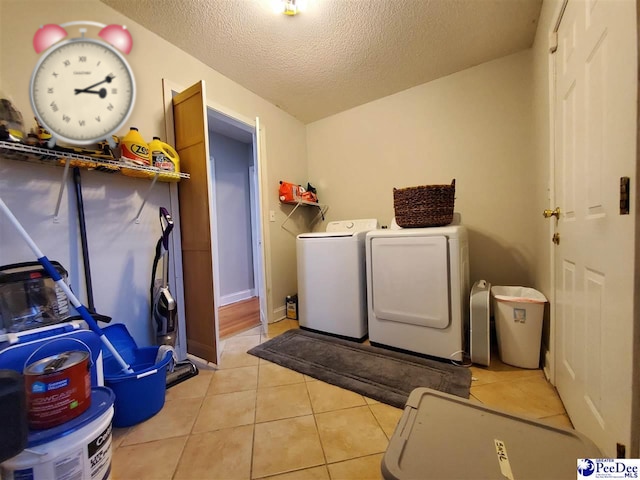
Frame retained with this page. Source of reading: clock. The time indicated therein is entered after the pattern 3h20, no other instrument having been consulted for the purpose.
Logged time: 3h11
